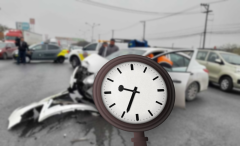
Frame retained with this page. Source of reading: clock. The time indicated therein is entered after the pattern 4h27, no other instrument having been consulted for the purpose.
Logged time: 9h34
